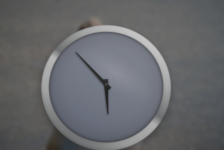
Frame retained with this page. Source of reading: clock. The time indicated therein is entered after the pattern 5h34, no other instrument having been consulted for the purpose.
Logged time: 5h53
